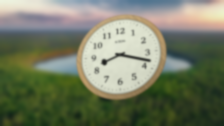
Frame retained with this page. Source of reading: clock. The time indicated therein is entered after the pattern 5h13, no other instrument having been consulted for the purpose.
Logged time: 8h18
